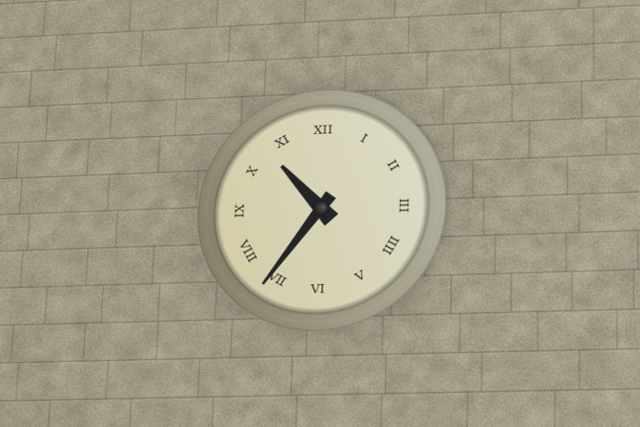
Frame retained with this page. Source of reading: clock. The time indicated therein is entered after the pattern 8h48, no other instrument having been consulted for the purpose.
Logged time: 10h36
